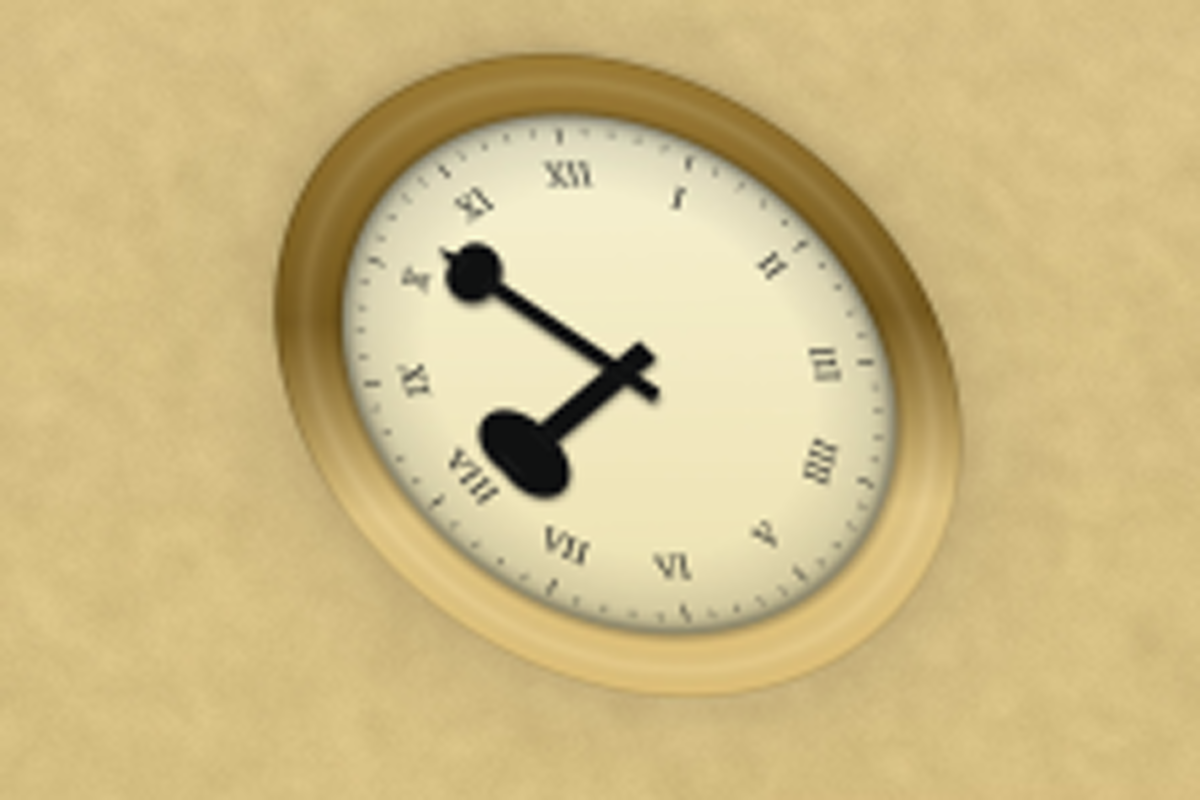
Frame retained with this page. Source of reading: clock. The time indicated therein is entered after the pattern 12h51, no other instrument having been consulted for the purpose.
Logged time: 7h52
